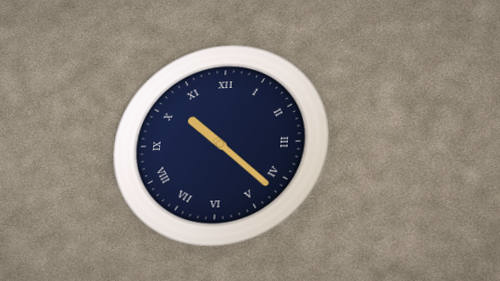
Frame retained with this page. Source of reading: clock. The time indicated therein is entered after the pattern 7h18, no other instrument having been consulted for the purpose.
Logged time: 10h22
